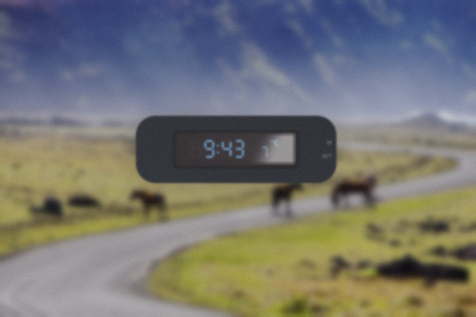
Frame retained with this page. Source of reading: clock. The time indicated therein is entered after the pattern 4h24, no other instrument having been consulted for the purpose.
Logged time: 9h43
